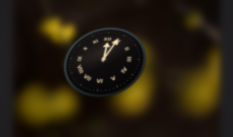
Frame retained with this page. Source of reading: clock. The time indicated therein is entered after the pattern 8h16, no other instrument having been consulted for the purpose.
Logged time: 12h04
